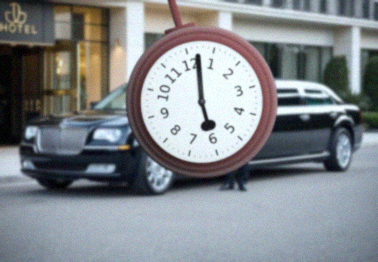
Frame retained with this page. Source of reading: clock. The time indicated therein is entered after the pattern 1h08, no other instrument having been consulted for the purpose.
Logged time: 6h02
